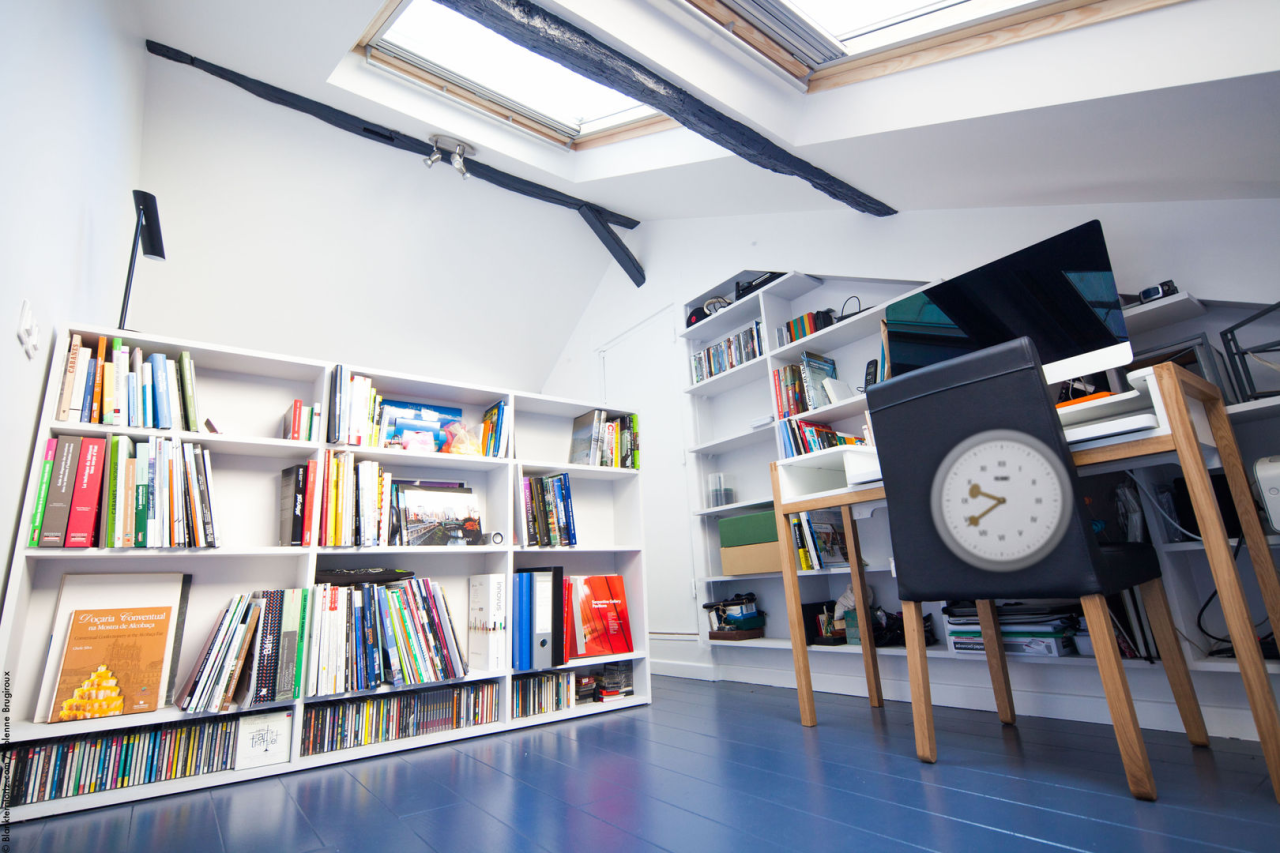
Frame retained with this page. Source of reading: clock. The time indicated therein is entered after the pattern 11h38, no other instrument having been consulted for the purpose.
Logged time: 9h39
